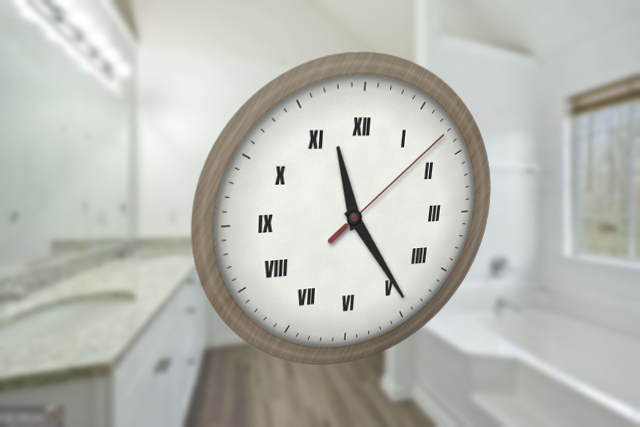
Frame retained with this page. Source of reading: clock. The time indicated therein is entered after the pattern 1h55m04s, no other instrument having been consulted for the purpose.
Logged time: 11h24m08s
